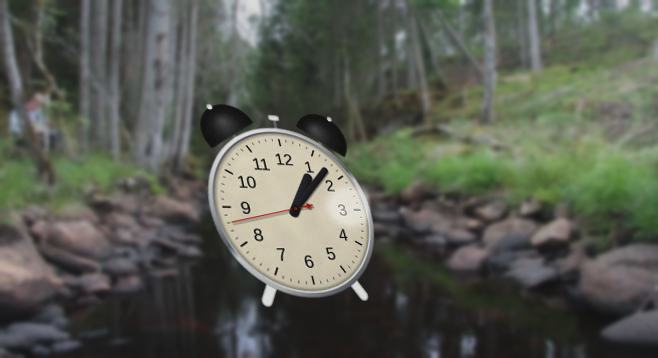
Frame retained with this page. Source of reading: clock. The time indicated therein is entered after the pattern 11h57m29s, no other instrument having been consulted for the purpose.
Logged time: 1h07m43s
